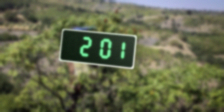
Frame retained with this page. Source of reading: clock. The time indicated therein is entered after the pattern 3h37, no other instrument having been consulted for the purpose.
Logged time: 2h01
